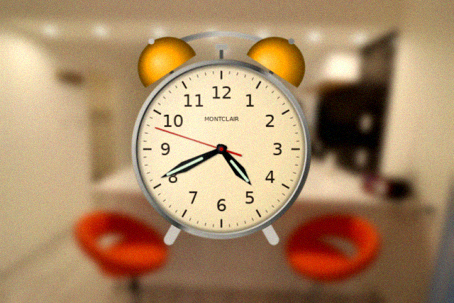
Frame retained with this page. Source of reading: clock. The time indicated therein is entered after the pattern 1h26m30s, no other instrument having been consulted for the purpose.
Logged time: 4h40m48s
